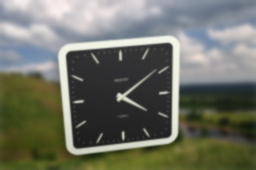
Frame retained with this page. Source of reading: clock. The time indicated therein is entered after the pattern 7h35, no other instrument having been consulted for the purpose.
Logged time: 4h09
